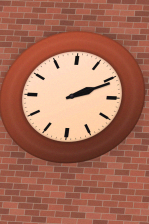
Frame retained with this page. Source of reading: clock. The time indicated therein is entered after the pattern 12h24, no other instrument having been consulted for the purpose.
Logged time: 2h11
